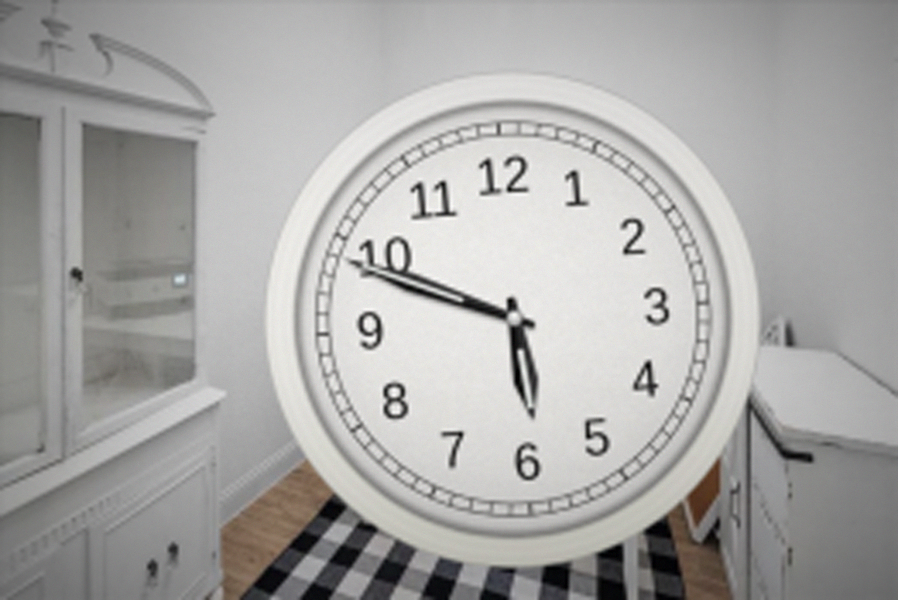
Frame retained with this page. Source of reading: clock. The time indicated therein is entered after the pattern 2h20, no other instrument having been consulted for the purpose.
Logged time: 5h49
